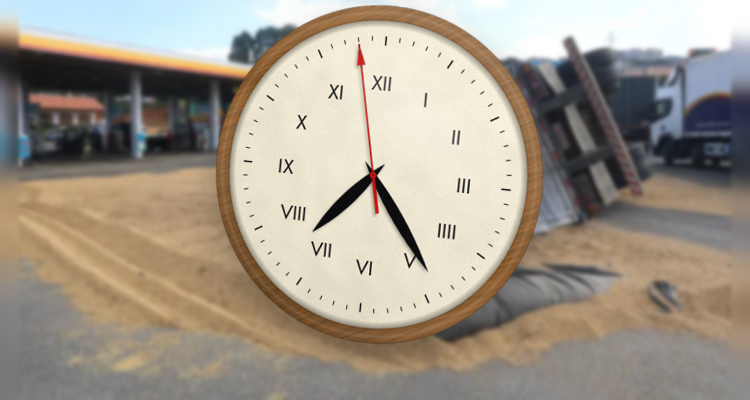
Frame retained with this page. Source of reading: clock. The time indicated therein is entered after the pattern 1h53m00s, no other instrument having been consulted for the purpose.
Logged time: 7h23m58s
